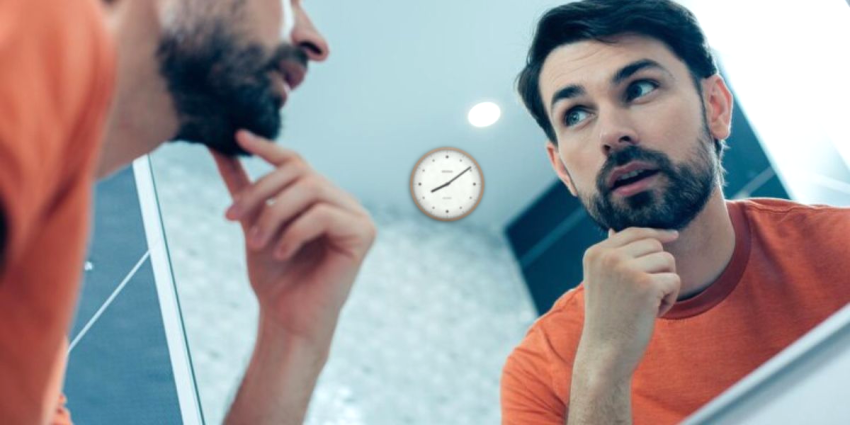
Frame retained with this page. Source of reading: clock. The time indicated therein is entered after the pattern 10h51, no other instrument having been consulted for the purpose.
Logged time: 8h09
